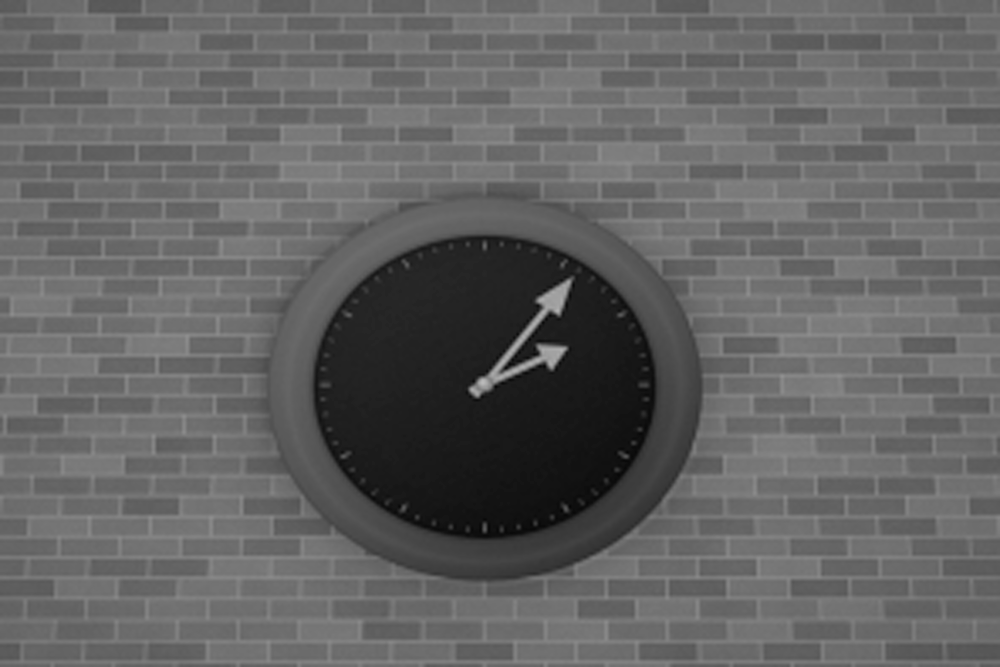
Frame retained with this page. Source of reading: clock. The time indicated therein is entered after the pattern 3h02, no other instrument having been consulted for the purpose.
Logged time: 2h06
